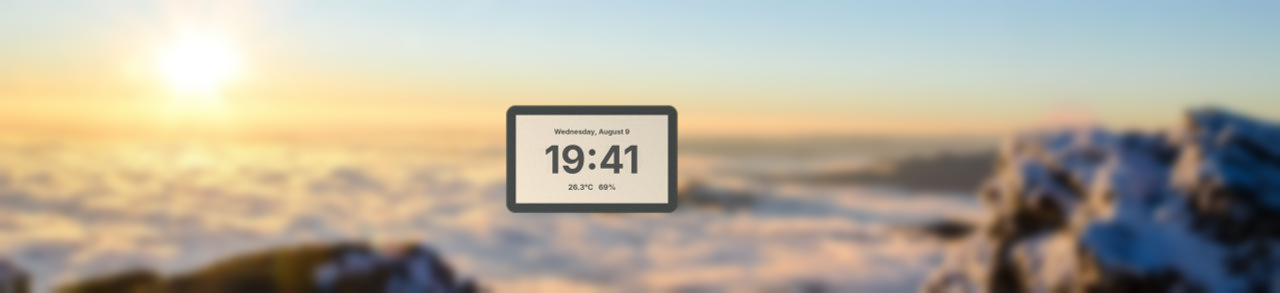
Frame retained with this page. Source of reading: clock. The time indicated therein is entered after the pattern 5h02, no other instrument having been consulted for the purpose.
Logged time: 19h41
